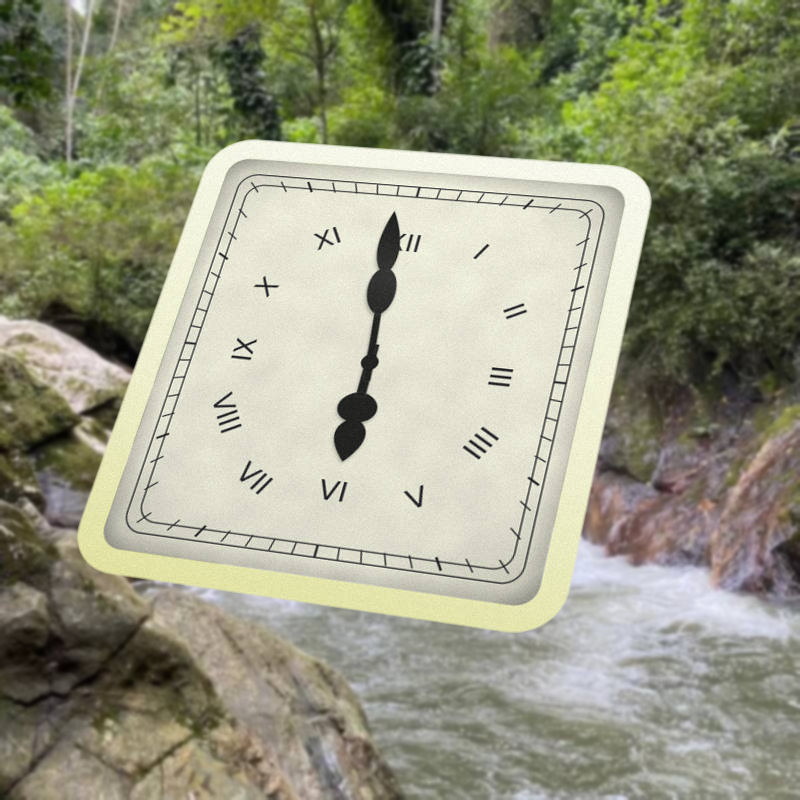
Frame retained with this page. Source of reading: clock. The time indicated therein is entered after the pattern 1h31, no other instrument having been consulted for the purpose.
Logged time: 5h59
